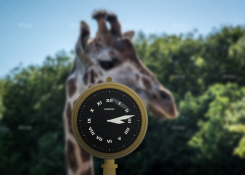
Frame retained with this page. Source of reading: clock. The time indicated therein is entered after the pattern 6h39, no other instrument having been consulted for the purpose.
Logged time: 3h13
